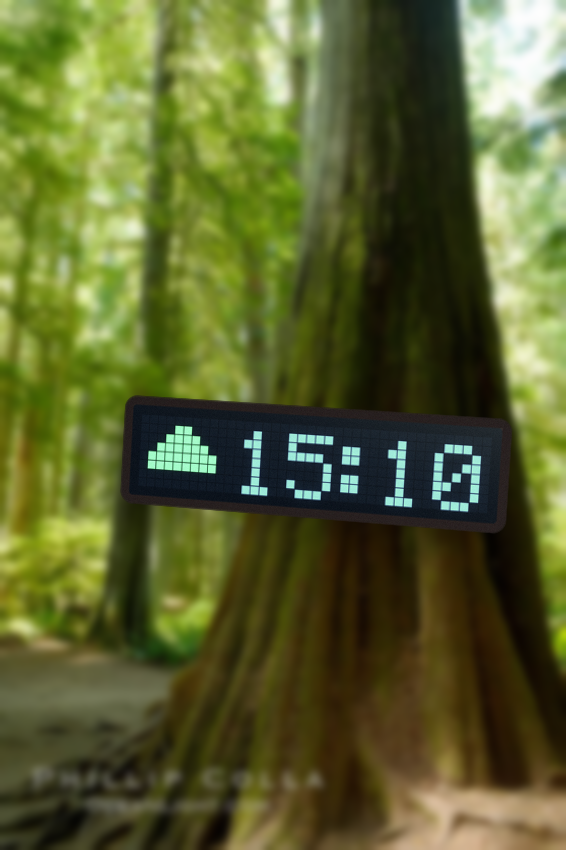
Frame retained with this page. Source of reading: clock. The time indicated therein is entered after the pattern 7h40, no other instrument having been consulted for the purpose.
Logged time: 15h10
